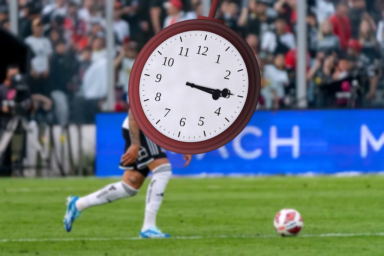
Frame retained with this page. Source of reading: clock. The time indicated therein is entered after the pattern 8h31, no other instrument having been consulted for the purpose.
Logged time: 3h15
